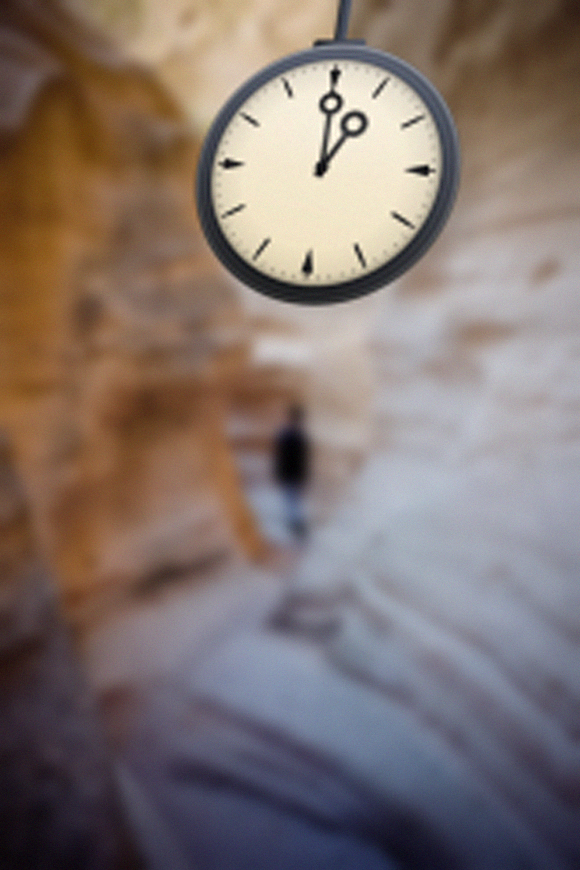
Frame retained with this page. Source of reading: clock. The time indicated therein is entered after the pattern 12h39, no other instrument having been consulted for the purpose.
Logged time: 1h00
